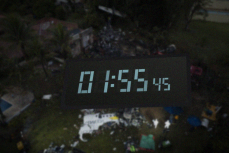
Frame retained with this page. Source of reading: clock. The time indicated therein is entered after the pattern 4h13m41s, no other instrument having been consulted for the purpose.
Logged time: 1h55m45s
